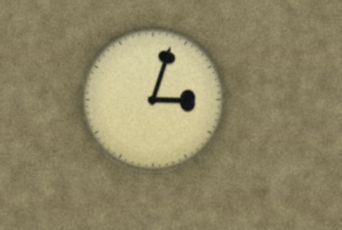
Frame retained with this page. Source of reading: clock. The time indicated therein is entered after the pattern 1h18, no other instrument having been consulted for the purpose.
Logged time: 3h03
